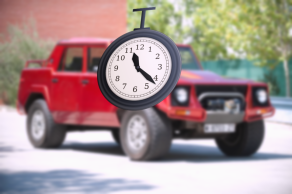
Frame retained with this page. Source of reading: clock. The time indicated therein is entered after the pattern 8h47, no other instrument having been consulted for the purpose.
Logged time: 11h22
